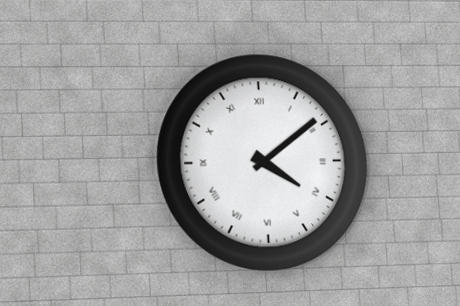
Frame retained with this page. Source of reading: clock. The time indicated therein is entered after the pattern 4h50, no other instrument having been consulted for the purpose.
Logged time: 4h09
